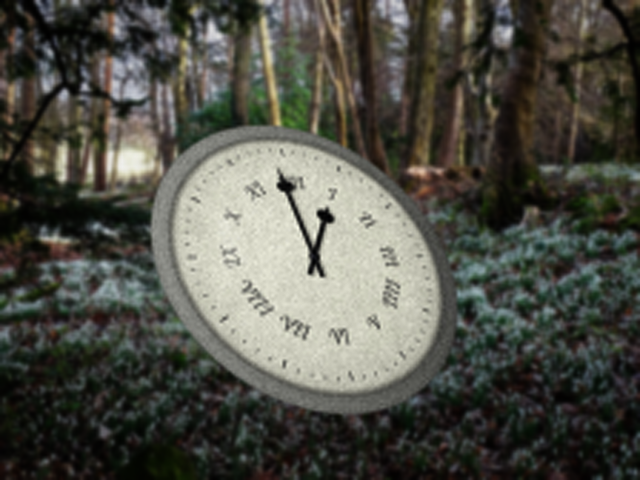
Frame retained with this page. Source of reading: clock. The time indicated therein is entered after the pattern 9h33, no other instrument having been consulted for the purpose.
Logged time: 12h59
